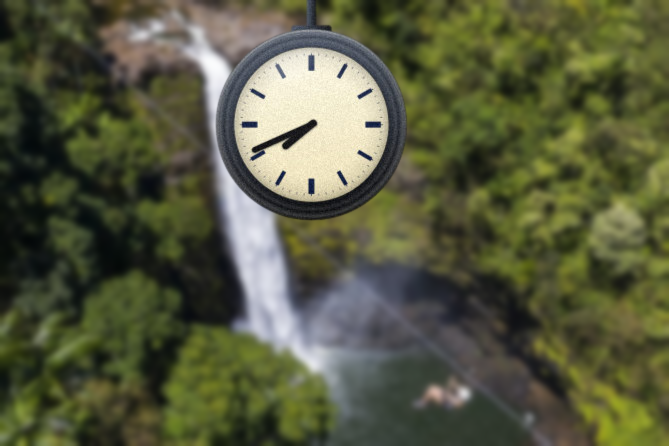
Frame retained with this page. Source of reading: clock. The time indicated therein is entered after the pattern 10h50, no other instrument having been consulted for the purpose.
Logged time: 7h41
